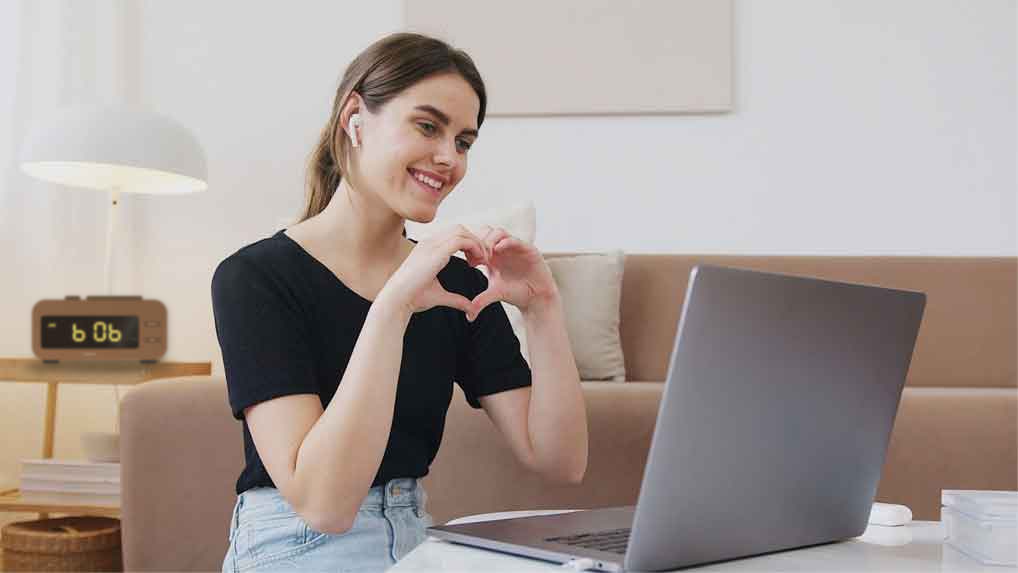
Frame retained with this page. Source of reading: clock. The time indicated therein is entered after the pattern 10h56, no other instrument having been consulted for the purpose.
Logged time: 6h06
